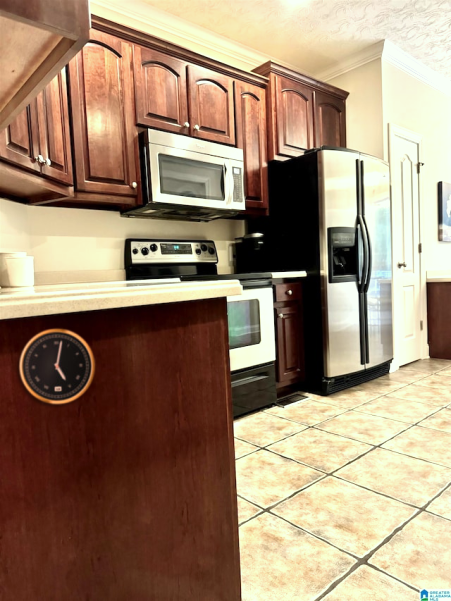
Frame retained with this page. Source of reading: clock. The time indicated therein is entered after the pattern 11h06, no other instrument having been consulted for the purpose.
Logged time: 5h02
